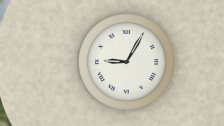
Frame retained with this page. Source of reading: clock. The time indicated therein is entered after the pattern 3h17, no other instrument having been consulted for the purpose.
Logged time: 9h05
